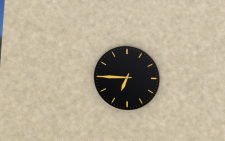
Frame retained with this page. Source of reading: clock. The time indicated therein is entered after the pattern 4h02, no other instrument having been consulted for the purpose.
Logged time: 6h45
